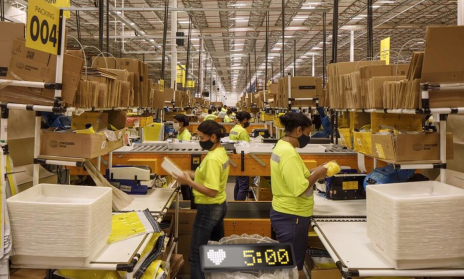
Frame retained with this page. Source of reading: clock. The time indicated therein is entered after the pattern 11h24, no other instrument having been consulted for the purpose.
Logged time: 5h00
